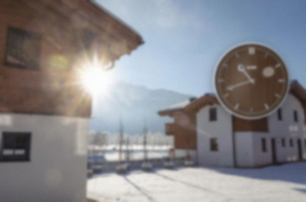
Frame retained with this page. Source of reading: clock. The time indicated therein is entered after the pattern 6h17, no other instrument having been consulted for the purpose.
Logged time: 10h42
